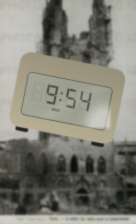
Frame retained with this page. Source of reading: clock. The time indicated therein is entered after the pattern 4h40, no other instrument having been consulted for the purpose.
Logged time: 9h54
